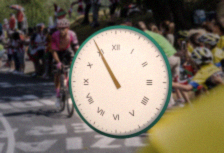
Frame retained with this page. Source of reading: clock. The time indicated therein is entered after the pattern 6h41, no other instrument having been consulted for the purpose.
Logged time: 10h55
